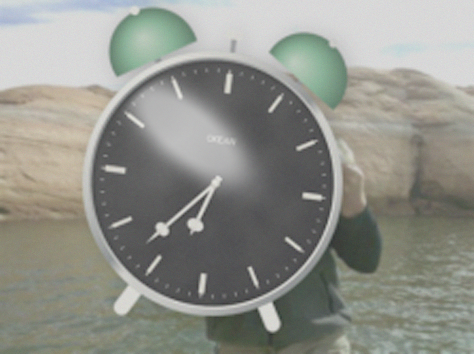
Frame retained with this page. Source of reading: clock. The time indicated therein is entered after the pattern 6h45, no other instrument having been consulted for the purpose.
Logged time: 6h37
